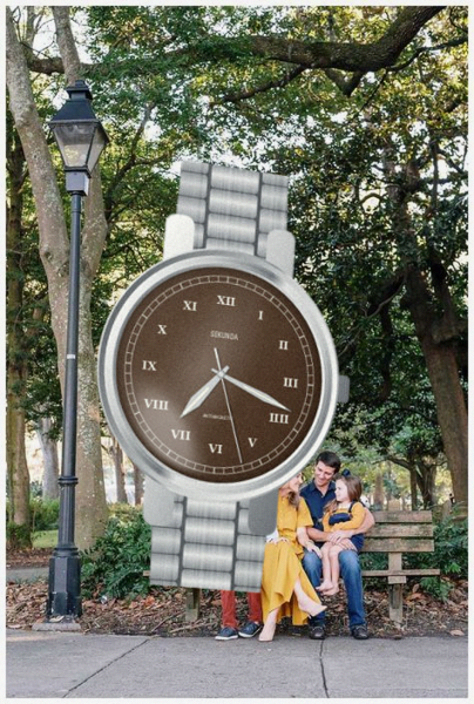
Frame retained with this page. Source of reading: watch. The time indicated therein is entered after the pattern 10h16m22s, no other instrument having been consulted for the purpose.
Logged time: 7h18m27s
